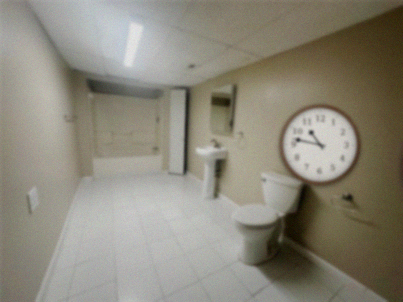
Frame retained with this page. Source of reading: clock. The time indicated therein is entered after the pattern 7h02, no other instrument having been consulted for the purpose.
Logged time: 10h47
